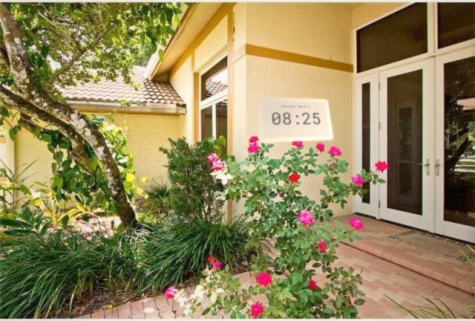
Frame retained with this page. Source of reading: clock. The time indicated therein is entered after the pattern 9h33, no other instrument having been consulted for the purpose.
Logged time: 8h25
